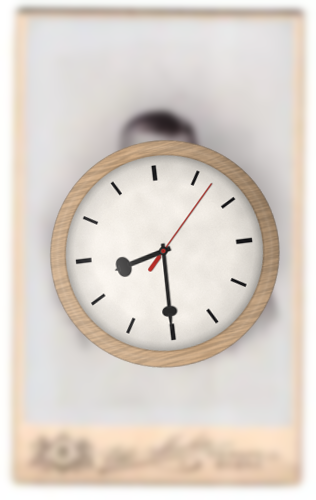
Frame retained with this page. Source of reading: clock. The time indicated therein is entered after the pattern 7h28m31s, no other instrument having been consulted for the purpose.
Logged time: 8h30m07s
